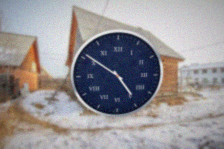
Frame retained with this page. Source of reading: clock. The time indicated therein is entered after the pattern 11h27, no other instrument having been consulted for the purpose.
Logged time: 4h51
